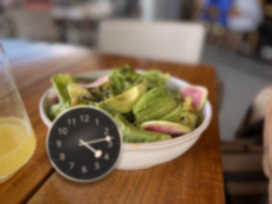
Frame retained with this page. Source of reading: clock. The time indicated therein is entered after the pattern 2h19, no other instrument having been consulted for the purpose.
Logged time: 4h13
